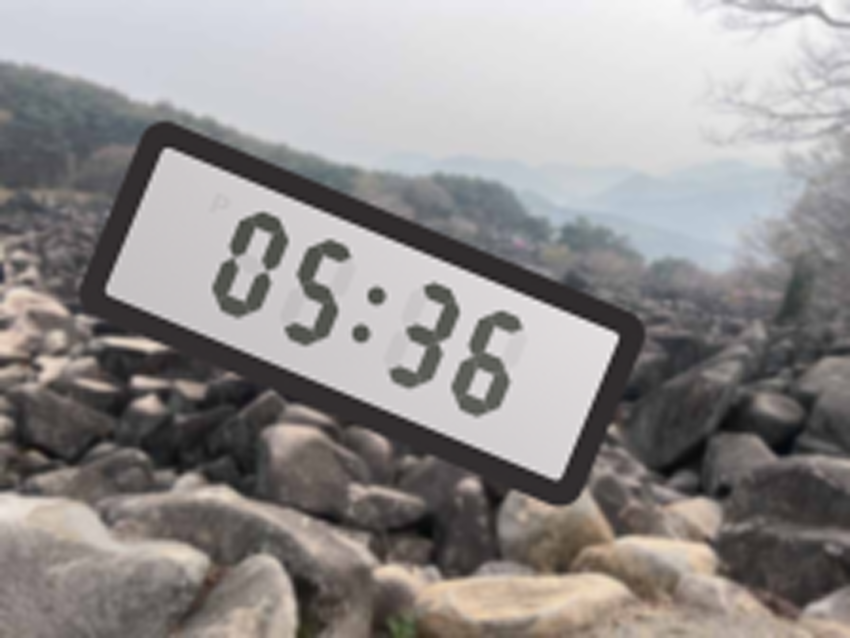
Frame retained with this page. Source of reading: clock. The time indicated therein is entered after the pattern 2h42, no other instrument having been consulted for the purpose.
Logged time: 5h36
